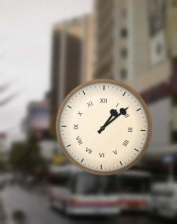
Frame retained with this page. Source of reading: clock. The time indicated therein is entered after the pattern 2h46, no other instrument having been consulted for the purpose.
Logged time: 1h08
